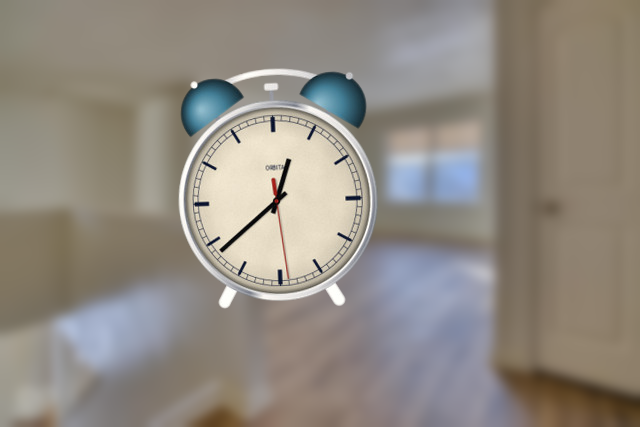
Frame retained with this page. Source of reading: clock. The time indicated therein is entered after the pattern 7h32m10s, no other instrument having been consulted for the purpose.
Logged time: 12h38m29s
